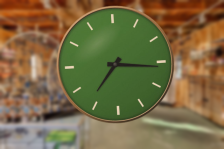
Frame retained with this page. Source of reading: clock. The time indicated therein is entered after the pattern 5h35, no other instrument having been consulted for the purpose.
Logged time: 7h16
